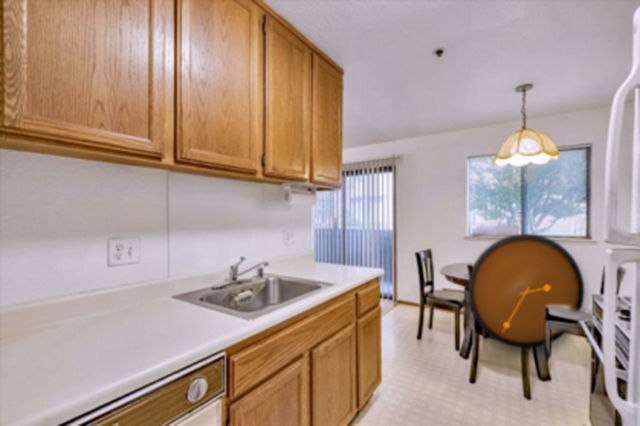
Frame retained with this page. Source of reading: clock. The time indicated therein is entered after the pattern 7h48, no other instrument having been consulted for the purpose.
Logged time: 2h35
